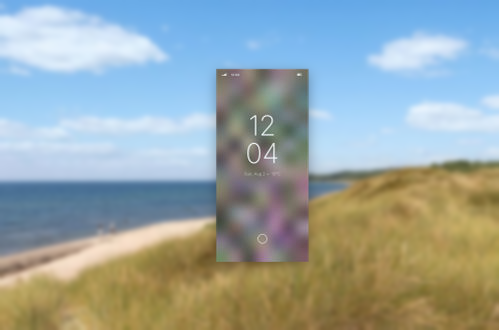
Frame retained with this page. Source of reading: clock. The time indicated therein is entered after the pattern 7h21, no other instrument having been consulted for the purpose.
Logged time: 12h04
